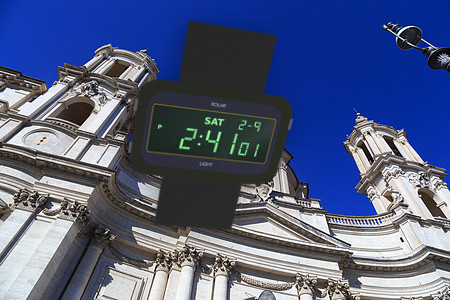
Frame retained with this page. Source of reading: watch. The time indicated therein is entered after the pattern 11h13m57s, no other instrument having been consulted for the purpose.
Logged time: 2h41m01s
